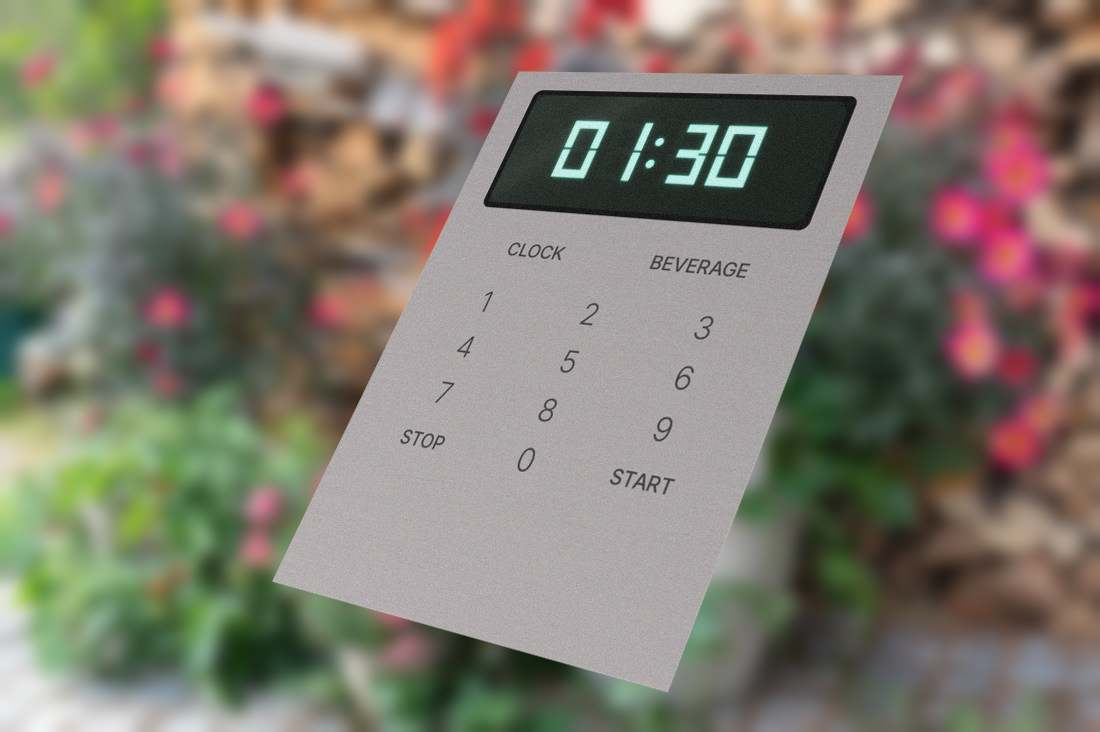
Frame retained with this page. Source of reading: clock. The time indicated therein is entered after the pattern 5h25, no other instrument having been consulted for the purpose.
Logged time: 1h30
